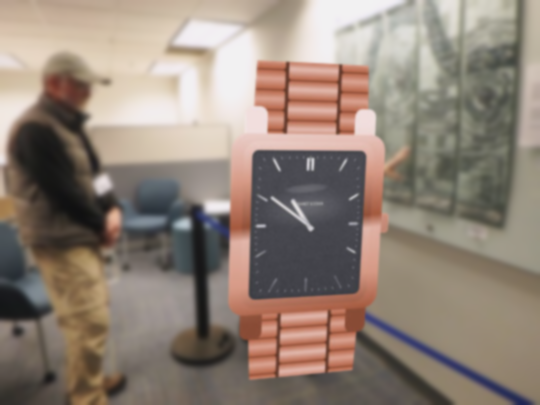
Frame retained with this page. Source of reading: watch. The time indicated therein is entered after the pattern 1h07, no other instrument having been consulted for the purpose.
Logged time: 10h51
